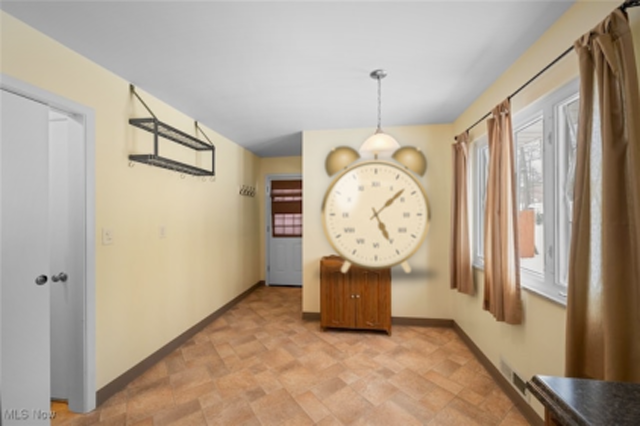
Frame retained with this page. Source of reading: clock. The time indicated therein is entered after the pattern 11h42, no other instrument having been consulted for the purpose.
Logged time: 5h08
